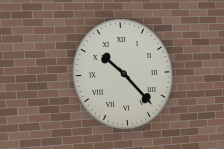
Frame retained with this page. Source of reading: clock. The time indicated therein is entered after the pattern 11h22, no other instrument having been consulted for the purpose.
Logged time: 10h23
